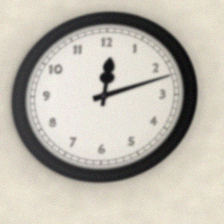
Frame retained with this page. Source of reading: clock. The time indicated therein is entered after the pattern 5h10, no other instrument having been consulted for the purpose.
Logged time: 12h12
